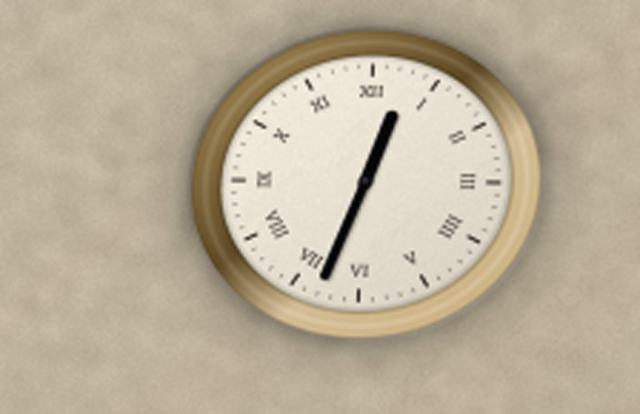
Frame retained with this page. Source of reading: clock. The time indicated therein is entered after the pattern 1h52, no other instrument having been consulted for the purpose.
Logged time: 12h33
